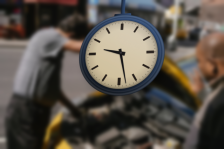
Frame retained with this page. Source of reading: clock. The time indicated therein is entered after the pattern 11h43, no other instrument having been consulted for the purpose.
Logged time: 9h28
